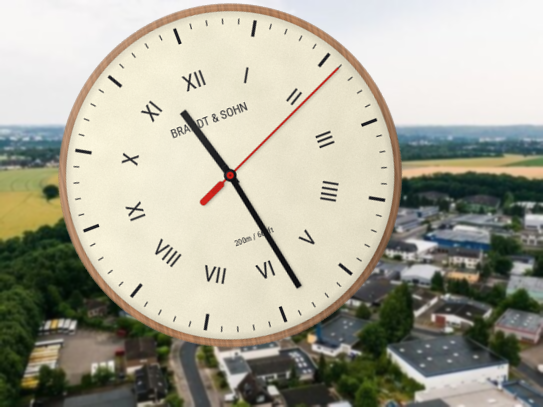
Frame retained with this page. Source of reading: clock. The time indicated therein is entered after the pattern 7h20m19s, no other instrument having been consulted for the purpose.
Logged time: 11h28m11s
